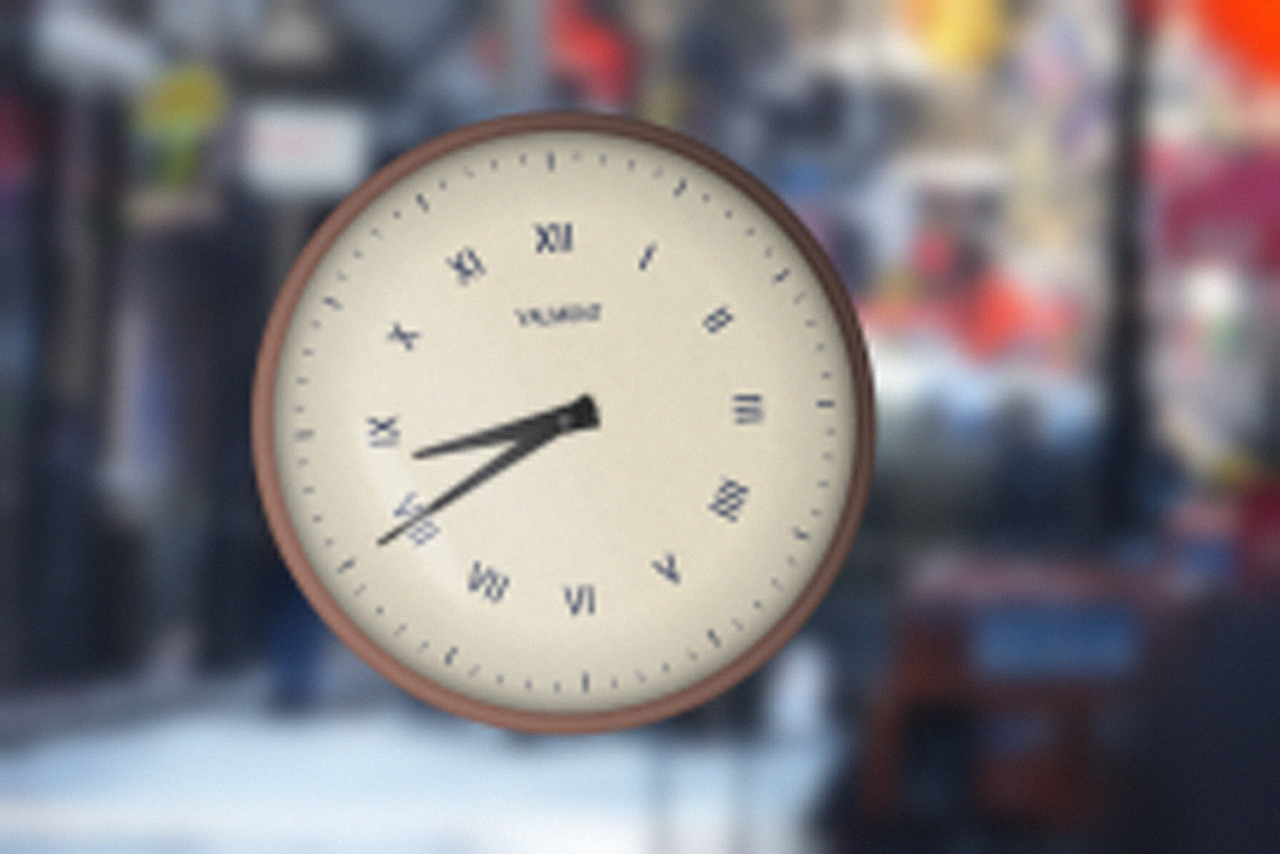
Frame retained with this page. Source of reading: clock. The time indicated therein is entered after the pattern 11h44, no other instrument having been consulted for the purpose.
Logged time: 8h40
